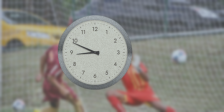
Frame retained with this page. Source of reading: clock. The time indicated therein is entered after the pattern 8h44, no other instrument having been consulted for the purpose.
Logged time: 8h49
